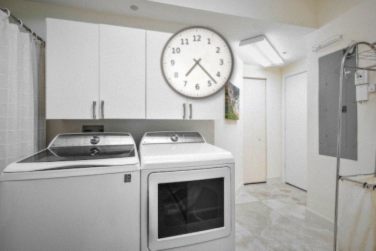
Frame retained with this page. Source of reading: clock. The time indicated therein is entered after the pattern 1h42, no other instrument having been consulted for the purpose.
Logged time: 7h23
